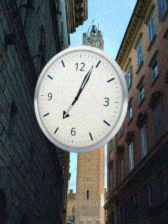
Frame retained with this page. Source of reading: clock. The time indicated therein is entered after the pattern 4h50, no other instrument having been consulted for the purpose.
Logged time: 7h04
